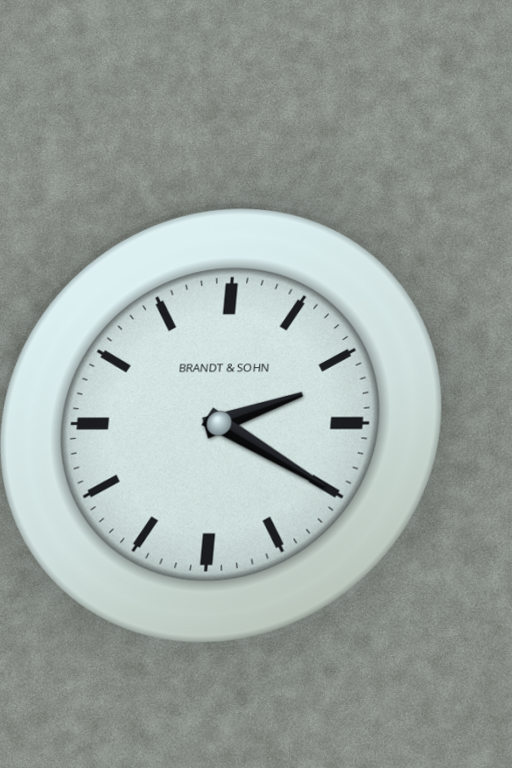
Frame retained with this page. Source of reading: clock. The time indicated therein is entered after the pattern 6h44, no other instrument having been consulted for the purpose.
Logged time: 2h20
